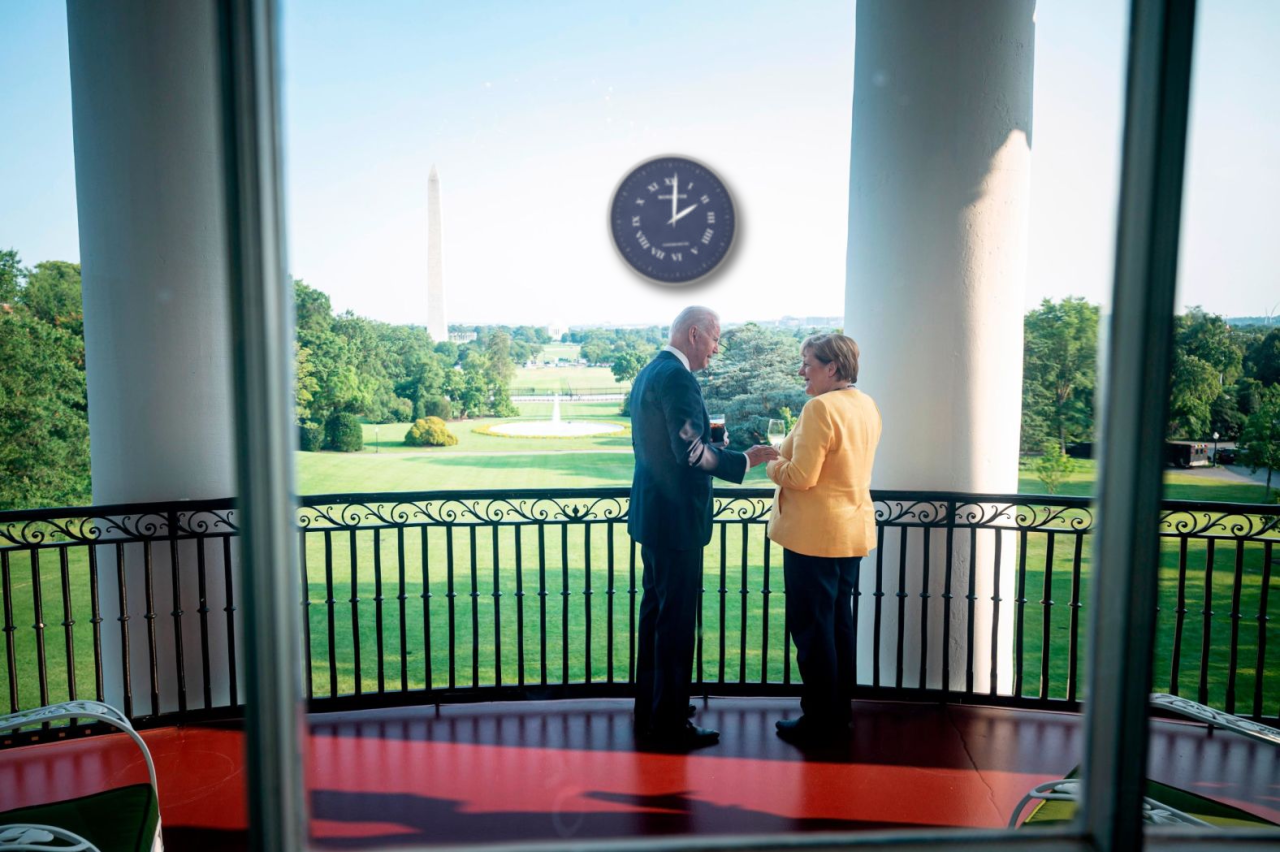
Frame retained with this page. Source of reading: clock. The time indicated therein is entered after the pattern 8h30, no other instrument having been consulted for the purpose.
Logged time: 2h01
